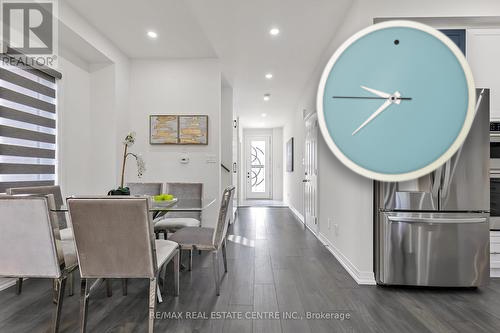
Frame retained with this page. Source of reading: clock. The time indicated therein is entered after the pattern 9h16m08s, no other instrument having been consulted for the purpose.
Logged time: 9h37m45s
